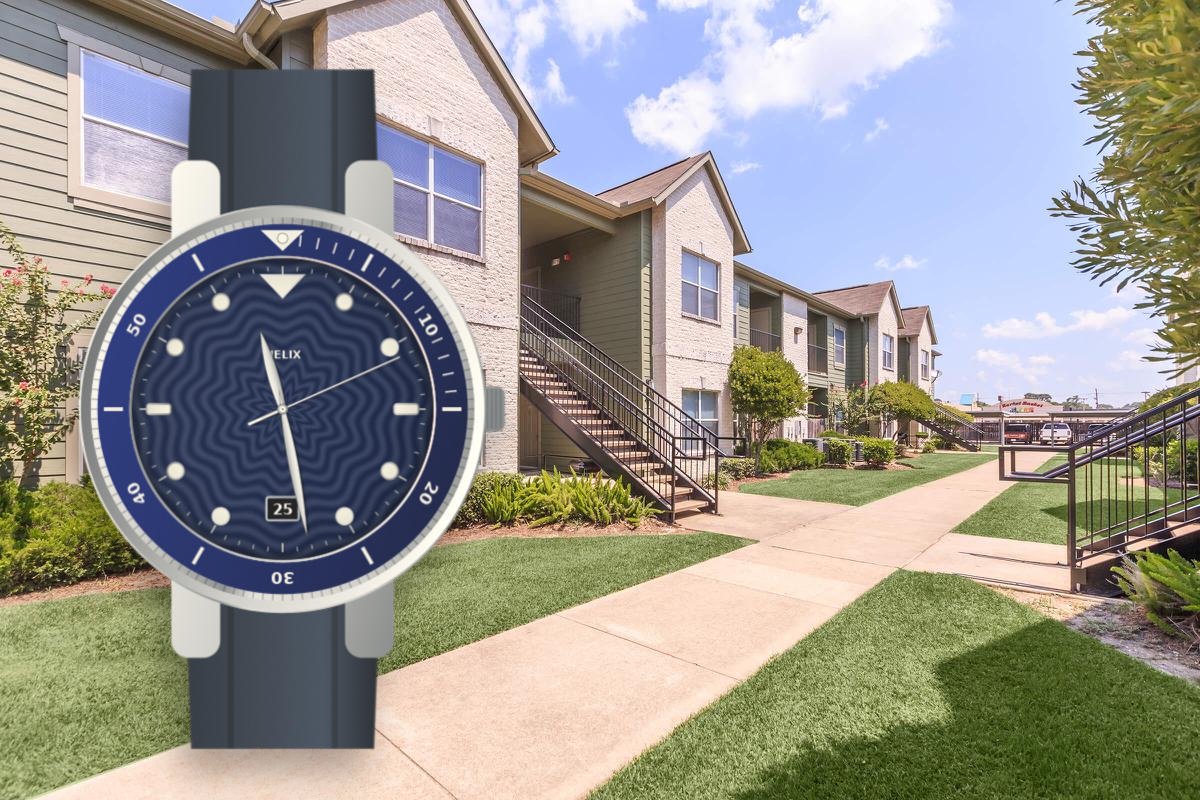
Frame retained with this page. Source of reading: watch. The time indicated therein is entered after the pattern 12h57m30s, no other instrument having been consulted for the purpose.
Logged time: 11h28m11s
